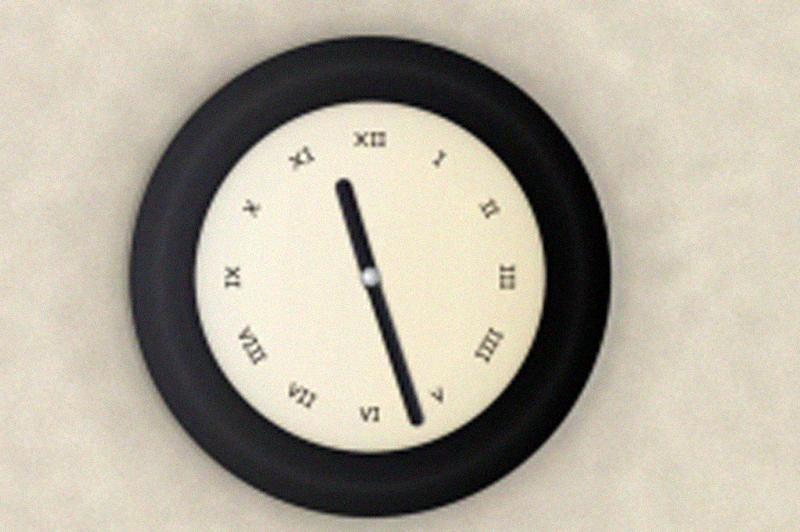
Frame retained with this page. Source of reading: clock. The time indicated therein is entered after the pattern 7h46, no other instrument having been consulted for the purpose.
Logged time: 11h27
